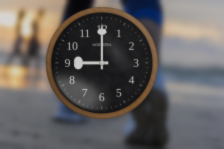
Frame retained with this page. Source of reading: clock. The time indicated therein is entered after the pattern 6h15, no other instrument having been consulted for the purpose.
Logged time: 9h00
